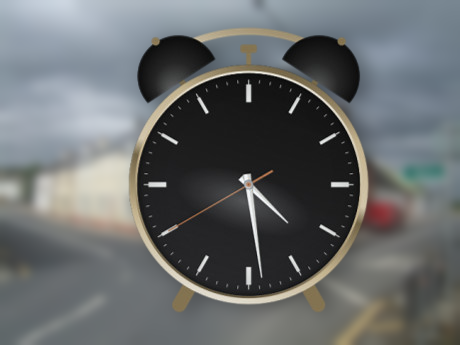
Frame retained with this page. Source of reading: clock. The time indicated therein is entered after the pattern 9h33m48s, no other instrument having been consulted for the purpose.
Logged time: 4h28m40s
